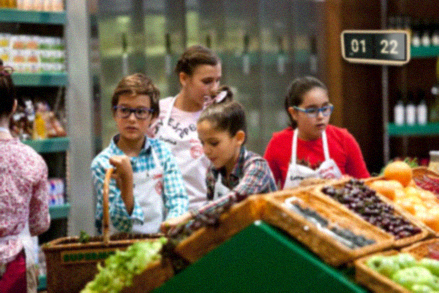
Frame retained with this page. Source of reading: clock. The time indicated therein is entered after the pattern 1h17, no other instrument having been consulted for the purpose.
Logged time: 1h22
